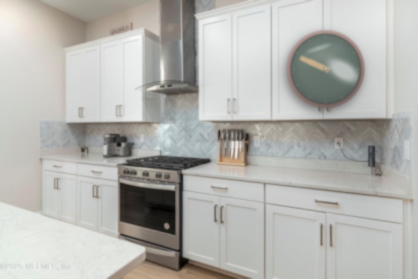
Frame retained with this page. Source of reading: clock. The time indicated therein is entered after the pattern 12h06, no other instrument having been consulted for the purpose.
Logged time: 9h49
